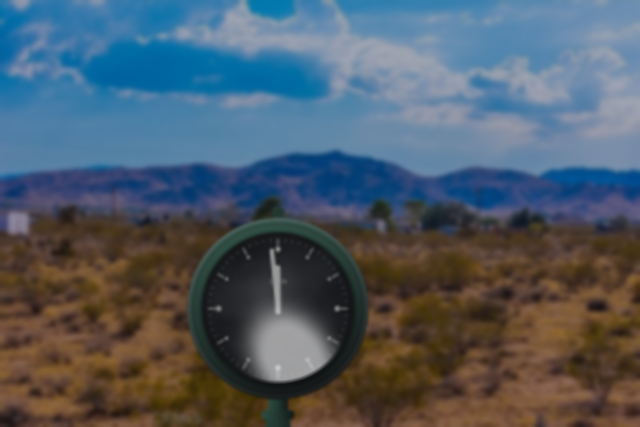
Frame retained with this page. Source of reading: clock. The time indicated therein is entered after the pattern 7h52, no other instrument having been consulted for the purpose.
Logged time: 11h59
